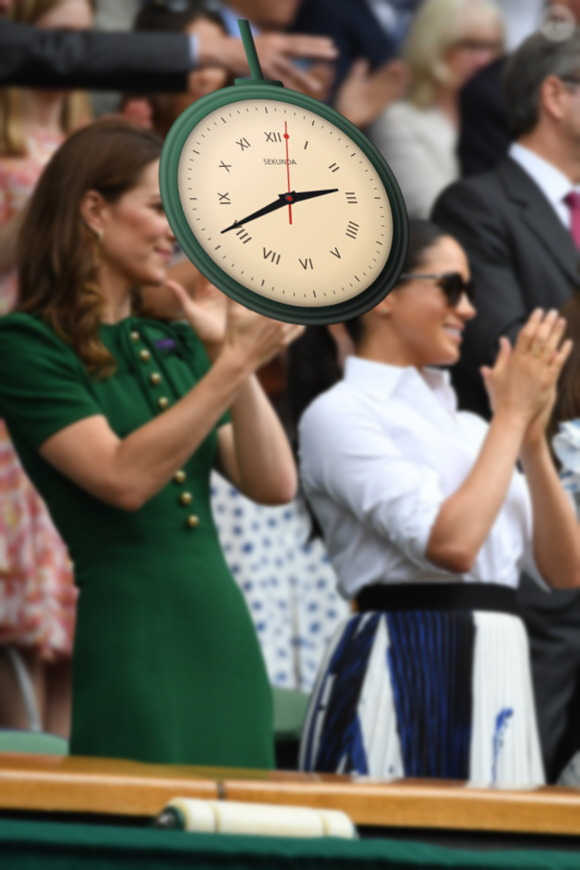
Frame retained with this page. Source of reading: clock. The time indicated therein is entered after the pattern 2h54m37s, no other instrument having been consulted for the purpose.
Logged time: 2h41m02s
